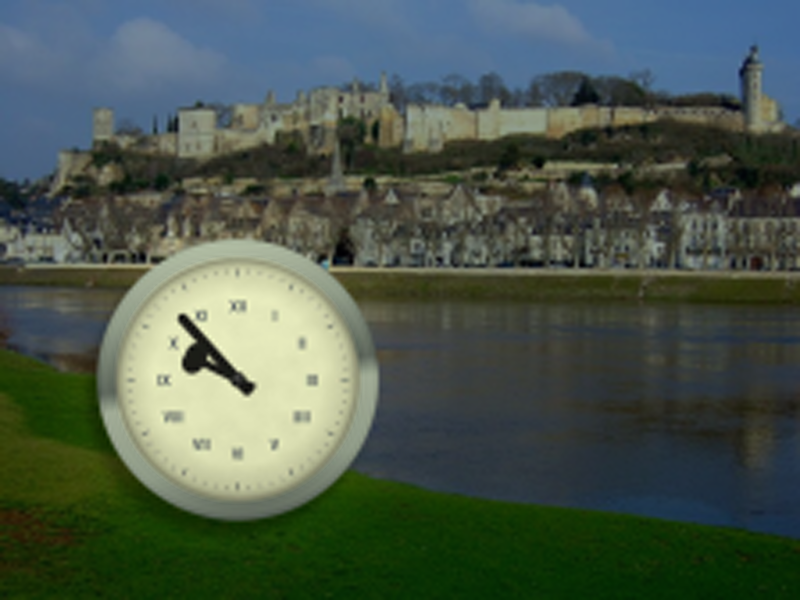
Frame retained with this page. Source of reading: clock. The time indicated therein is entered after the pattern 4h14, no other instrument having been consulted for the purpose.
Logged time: 9h53
